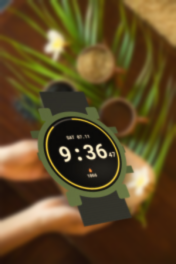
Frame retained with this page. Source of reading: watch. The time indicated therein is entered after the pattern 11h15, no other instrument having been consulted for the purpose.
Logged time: 9h36
